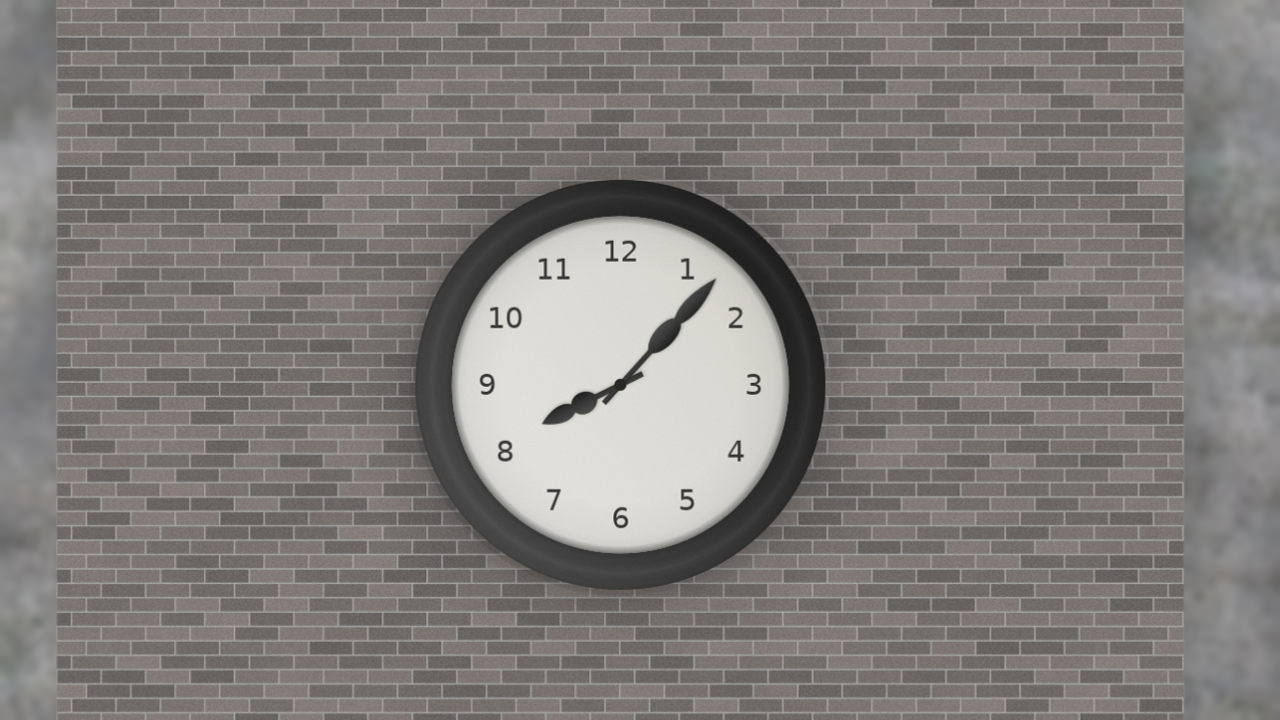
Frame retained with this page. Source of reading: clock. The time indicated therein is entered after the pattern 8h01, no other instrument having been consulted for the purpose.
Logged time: 8h07
